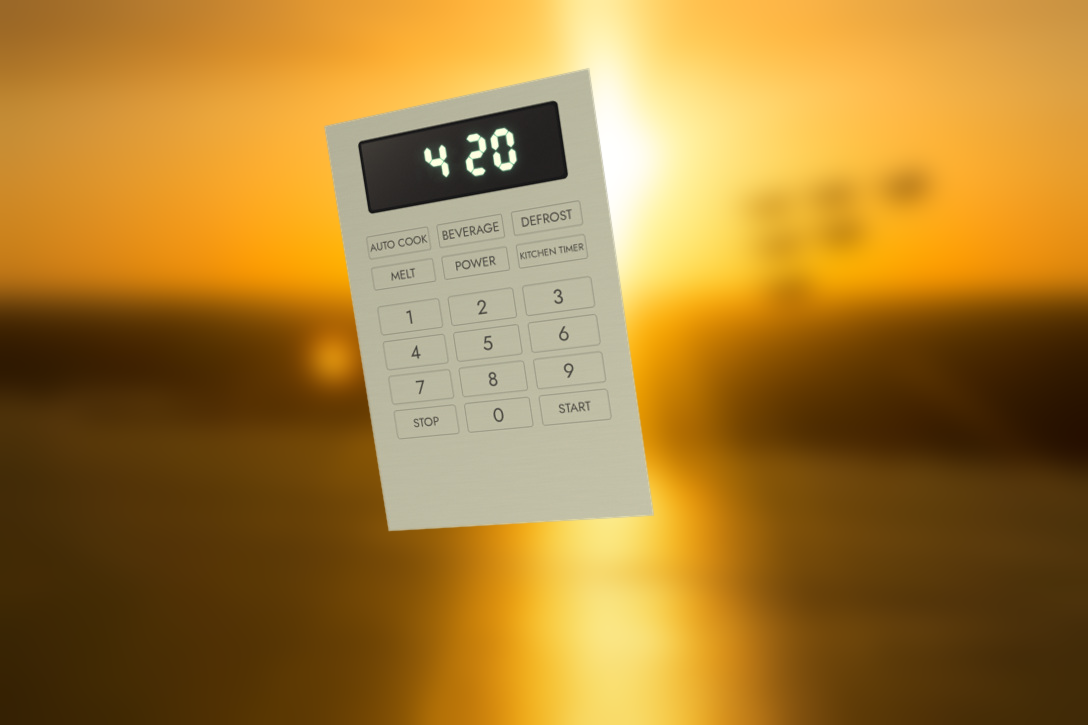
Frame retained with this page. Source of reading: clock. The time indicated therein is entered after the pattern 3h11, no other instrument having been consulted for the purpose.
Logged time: 4h20
